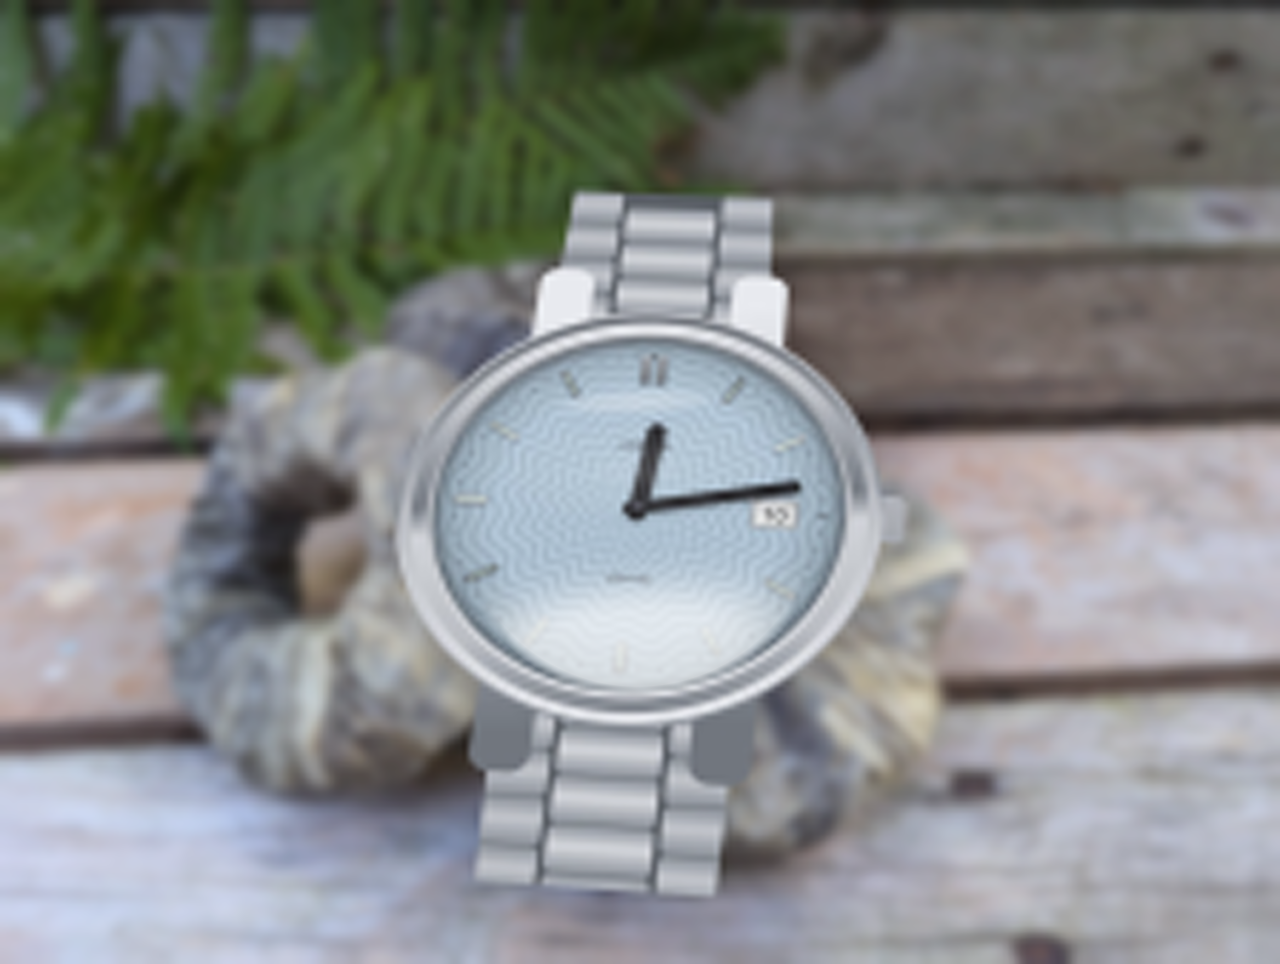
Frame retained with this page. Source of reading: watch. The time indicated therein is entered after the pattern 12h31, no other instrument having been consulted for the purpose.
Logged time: 12h13
